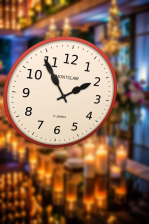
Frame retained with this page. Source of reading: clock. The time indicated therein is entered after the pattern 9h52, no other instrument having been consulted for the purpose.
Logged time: 1h54
